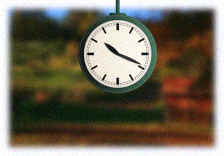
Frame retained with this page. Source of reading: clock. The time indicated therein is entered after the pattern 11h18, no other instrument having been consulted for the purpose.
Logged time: 10h19
